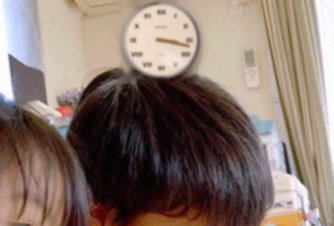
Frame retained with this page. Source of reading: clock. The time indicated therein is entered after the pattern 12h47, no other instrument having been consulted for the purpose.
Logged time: 3h17
